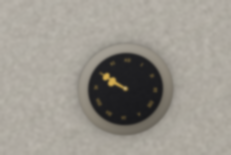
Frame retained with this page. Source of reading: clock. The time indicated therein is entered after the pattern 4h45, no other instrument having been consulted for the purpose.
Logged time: 9h50
